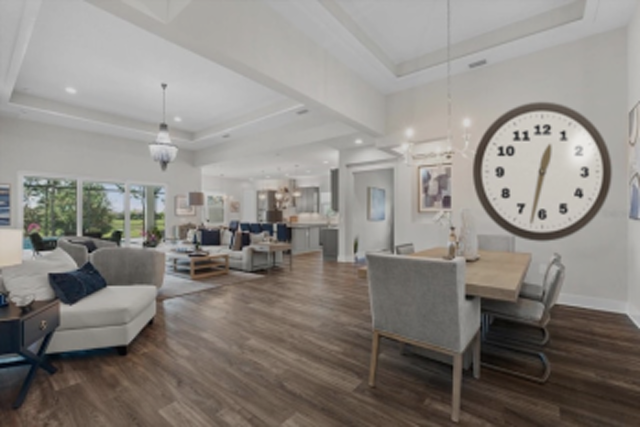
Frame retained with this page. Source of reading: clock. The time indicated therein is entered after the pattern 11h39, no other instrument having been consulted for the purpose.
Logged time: 12h32
